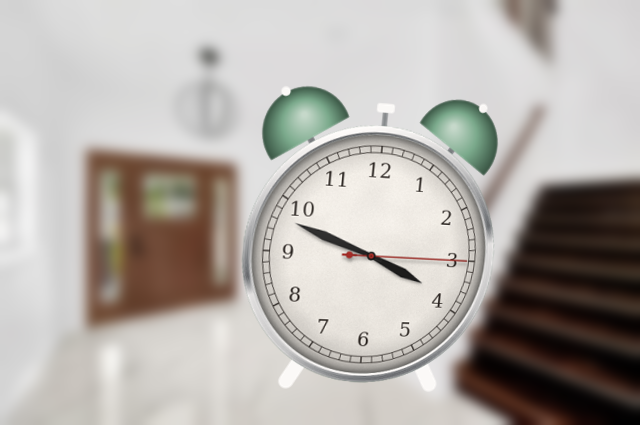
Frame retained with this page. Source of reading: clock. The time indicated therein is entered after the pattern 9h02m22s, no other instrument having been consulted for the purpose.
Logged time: 3h48m15s
